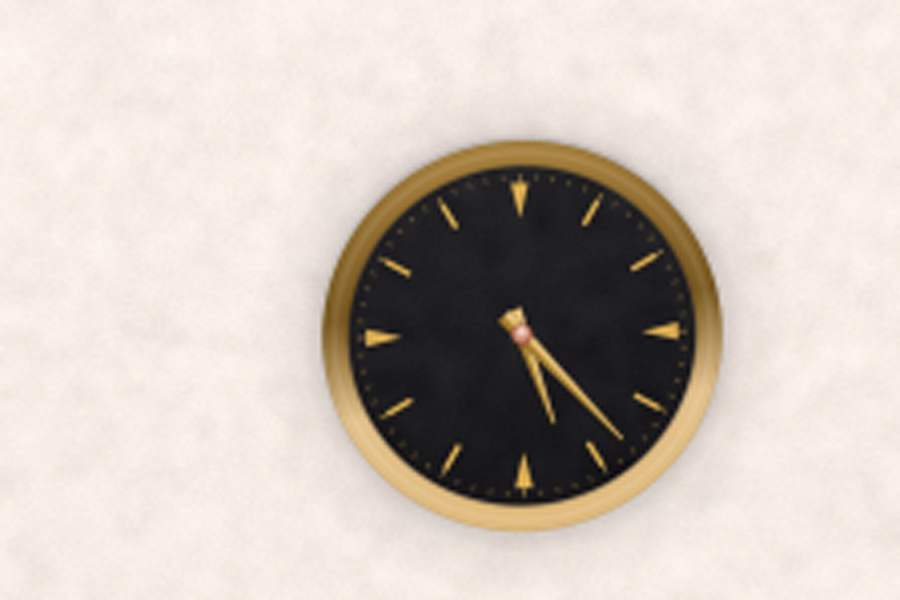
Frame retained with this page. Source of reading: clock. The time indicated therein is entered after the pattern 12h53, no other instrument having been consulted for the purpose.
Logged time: 5h23
